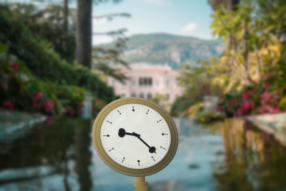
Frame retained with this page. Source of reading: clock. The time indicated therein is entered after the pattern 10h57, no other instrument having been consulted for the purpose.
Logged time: 9h23
